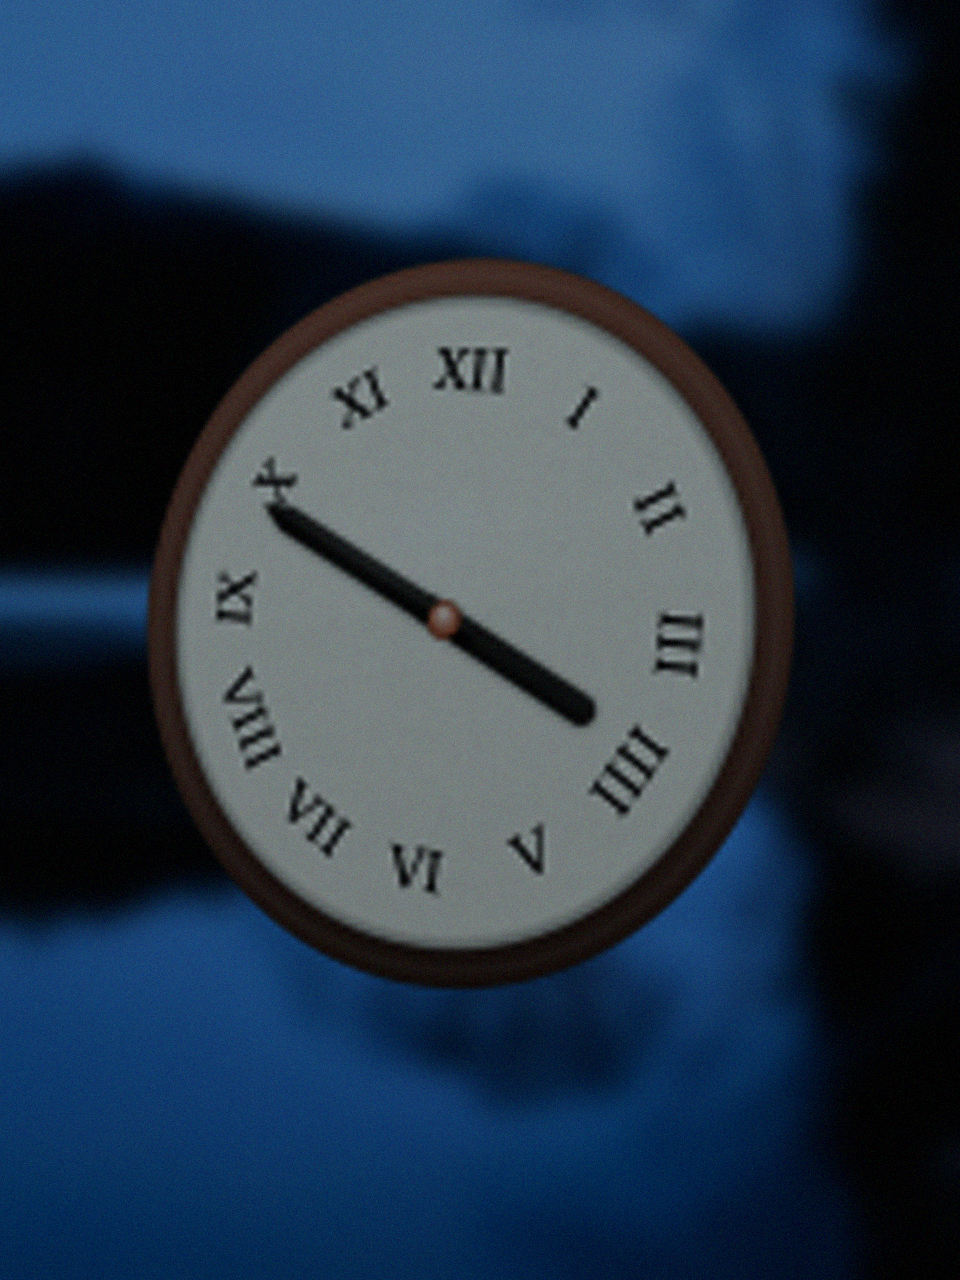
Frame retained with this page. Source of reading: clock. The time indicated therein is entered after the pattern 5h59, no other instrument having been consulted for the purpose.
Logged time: 3h49
